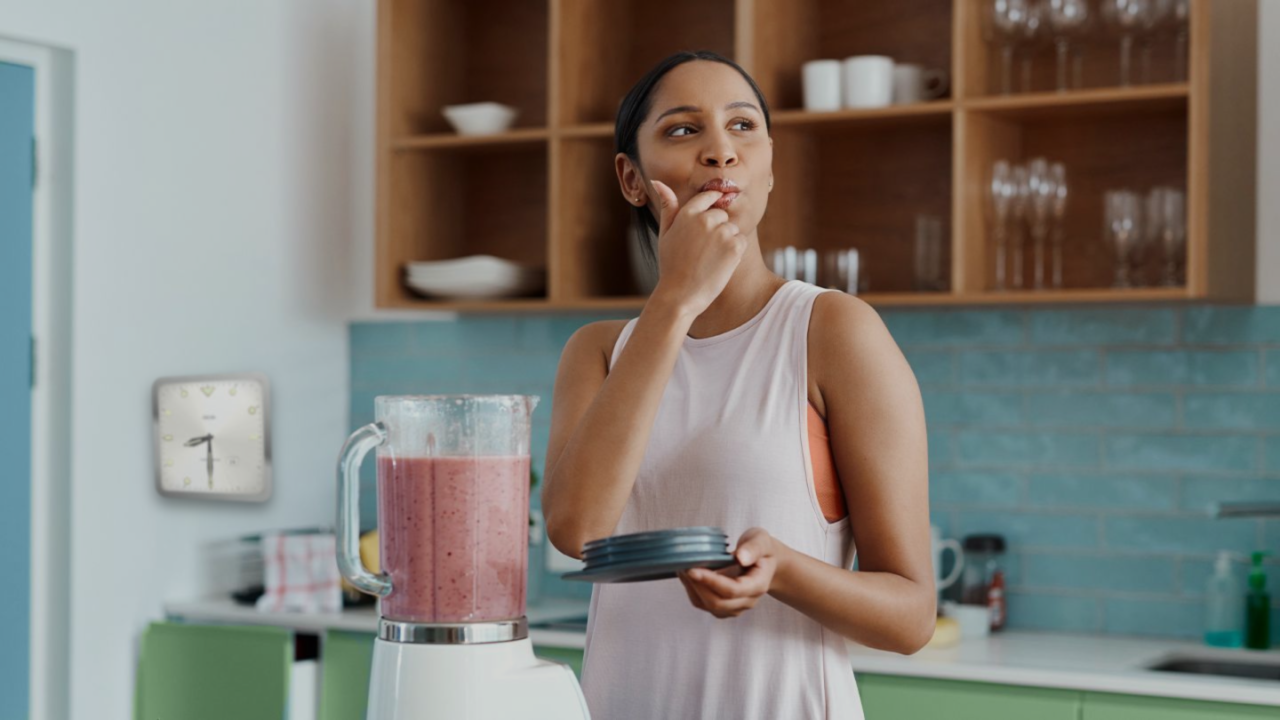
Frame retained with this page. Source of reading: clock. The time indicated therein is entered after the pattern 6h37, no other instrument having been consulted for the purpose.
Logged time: 8h30
